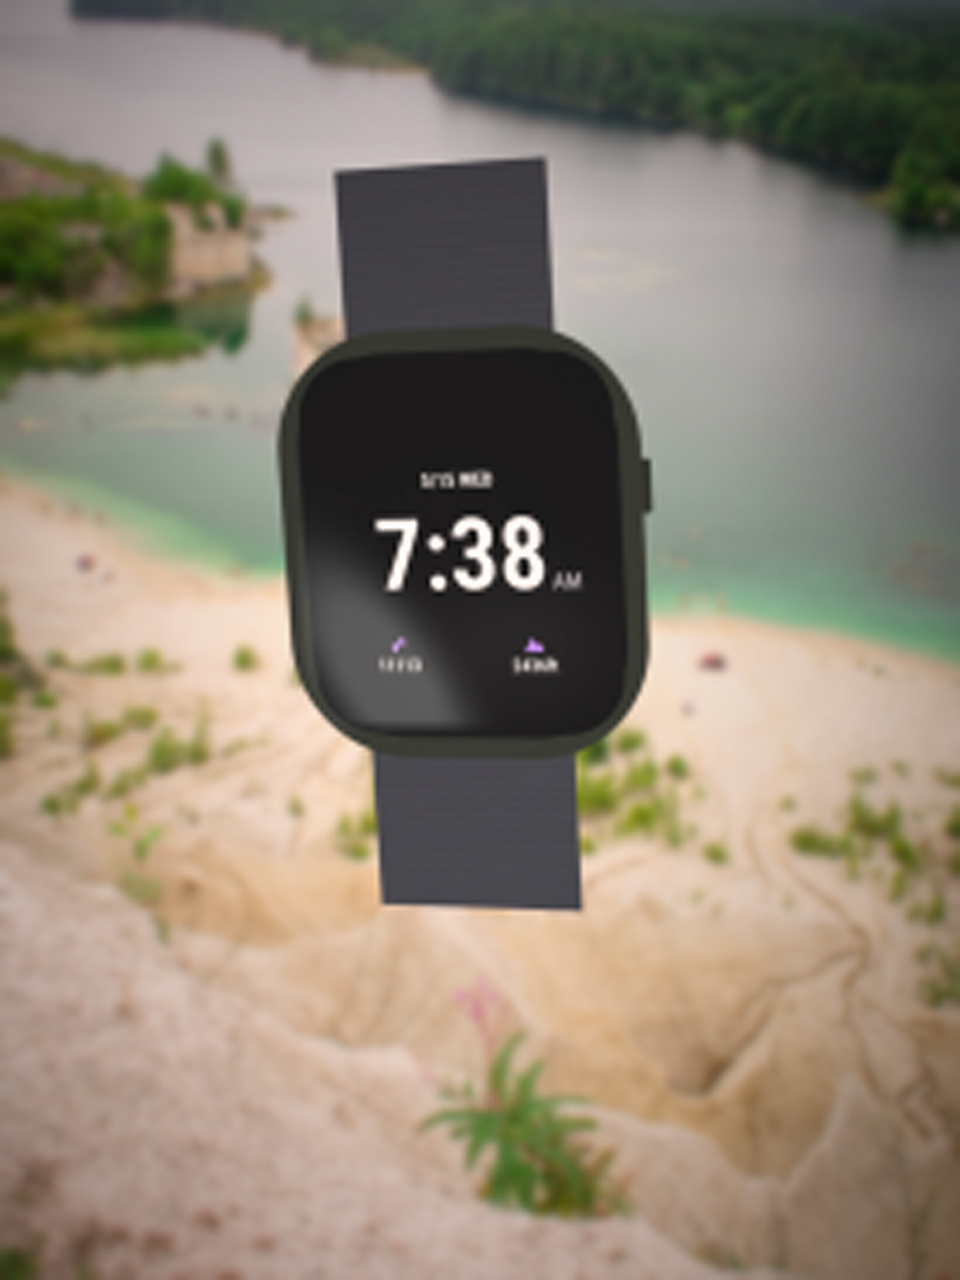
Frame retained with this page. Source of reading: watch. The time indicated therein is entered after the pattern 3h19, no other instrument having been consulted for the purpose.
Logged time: 7h38
